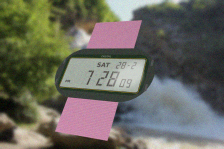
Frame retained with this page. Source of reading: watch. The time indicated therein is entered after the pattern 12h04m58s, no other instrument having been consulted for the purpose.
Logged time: 7h28m09s
